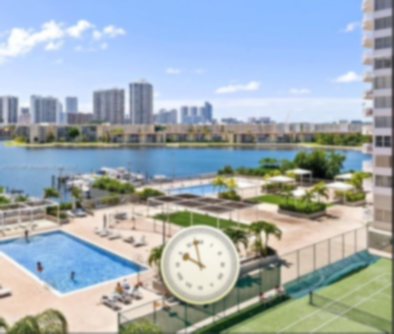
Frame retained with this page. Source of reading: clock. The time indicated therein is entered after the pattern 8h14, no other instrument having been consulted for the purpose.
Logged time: 9h58
